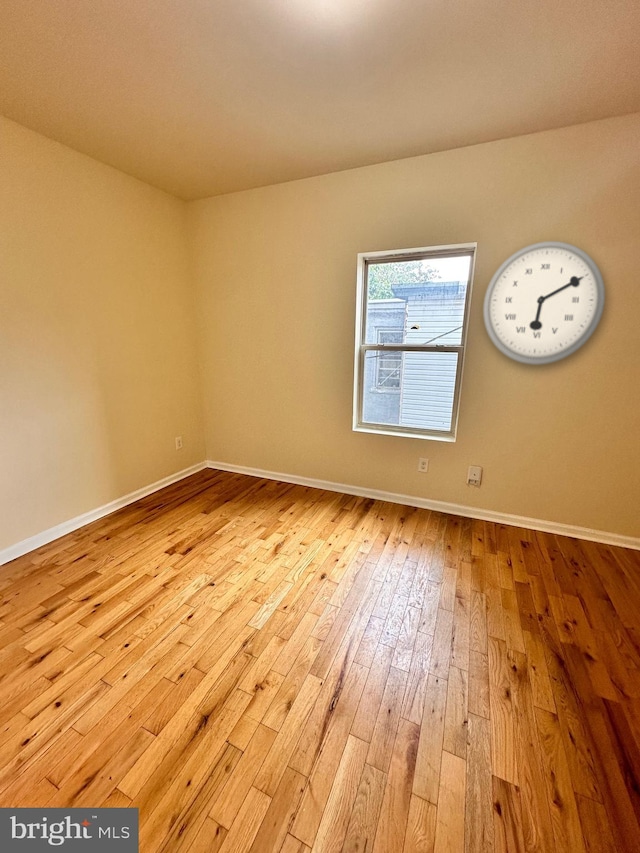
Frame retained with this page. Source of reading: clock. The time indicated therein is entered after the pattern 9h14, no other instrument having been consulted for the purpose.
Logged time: 6h10
